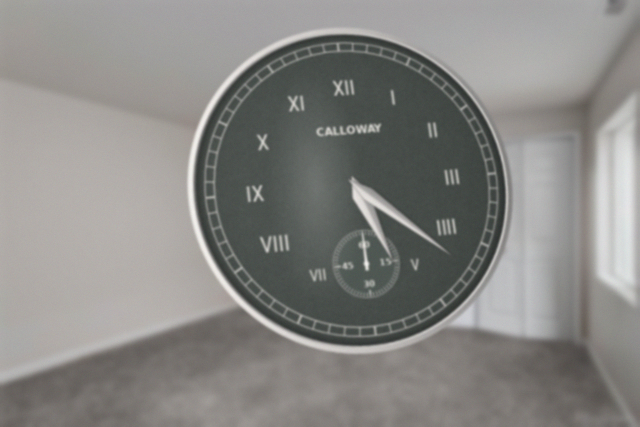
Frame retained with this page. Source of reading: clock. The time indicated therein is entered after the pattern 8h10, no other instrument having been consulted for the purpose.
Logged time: 5h22
